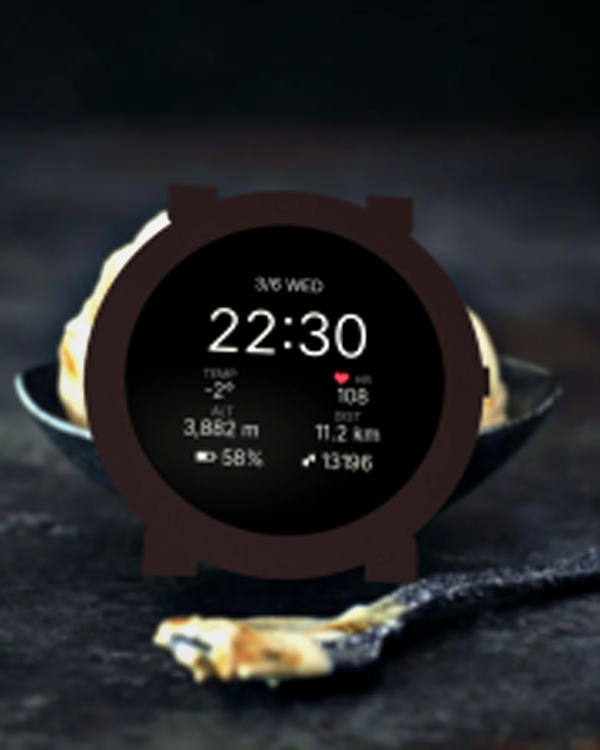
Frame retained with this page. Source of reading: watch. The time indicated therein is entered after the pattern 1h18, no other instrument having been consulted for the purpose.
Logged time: 22h30
